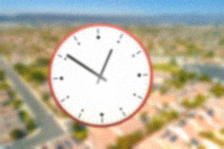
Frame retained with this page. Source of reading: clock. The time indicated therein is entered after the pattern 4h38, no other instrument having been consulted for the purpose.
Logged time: 12h51
